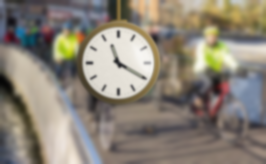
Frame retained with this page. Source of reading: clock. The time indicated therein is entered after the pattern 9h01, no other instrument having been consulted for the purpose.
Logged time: 11h20
